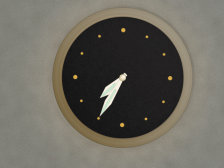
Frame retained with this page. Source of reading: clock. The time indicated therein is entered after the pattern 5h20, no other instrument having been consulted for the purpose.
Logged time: 7h35
